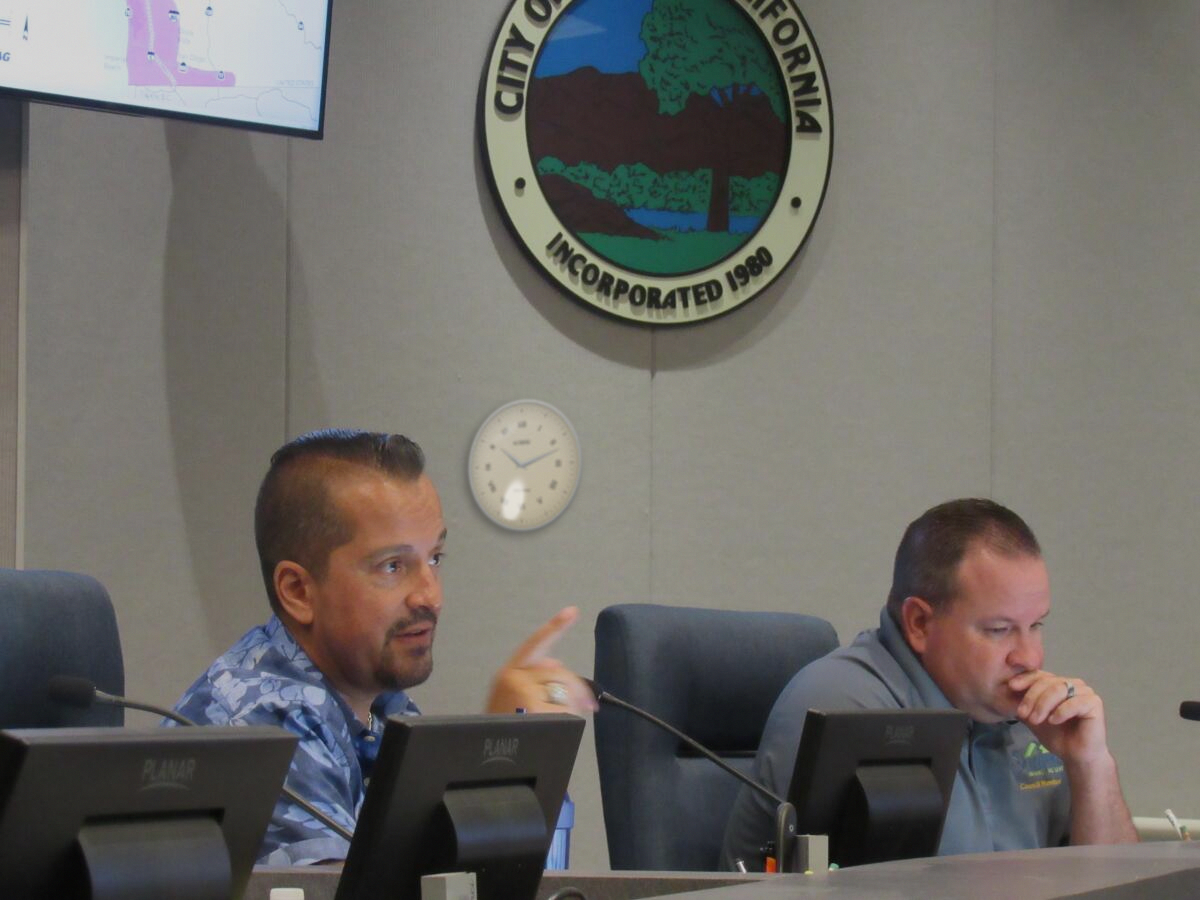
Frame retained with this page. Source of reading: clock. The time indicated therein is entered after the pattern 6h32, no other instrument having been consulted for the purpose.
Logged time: 10h12
